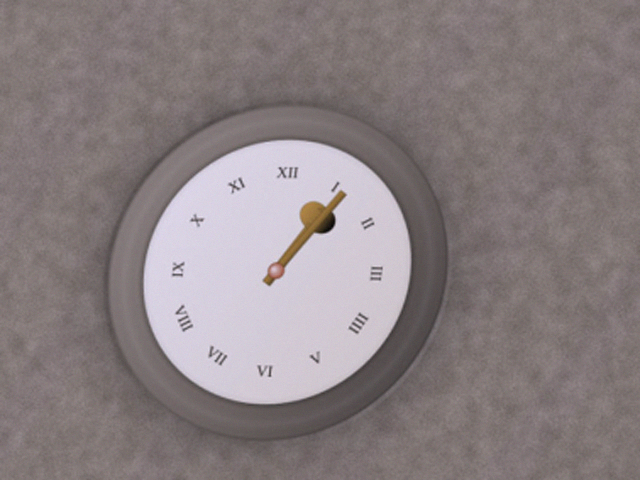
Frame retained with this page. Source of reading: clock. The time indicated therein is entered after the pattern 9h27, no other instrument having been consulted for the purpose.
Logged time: 1h06
